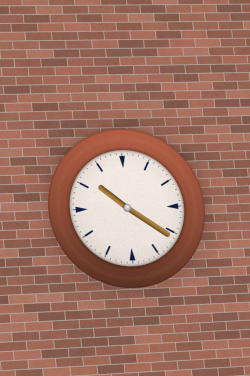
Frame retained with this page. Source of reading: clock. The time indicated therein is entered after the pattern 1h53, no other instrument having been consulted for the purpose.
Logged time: 10h21
